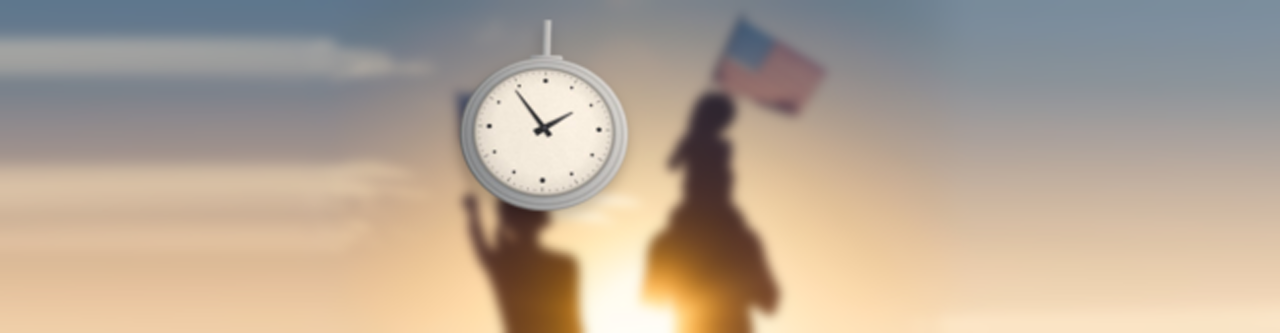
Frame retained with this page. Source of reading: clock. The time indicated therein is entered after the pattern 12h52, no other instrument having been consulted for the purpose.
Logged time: 1h54
